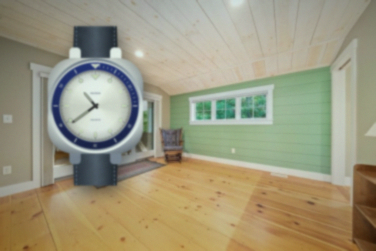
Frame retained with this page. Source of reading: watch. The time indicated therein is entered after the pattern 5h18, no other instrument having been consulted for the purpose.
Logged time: 10h39
